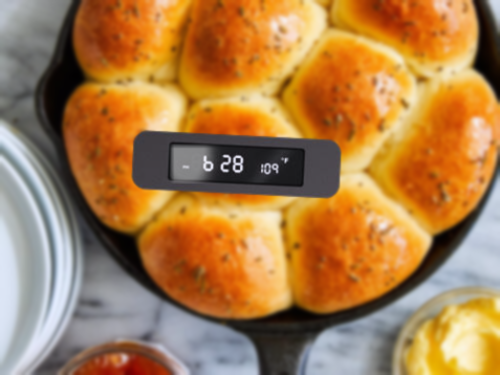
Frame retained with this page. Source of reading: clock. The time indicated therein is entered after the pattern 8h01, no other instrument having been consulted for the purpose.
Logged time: 6h28
